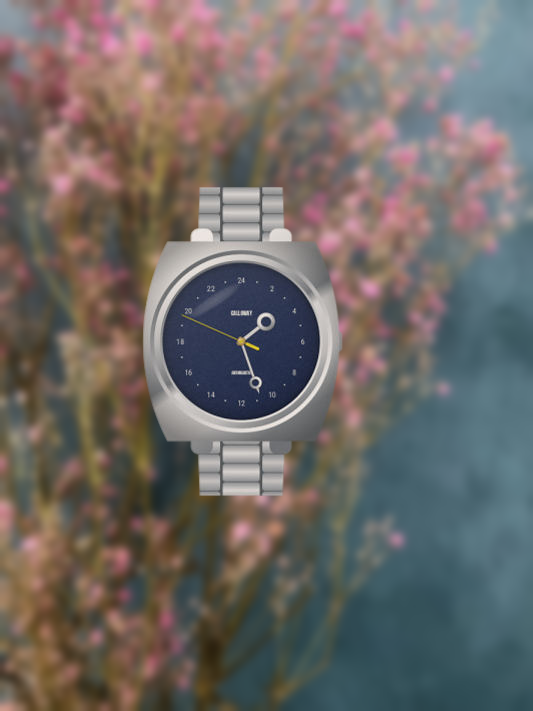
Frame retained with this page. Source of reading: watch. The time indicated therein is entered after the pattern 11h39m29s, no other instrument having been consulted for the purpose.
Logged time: 3h26m49s
